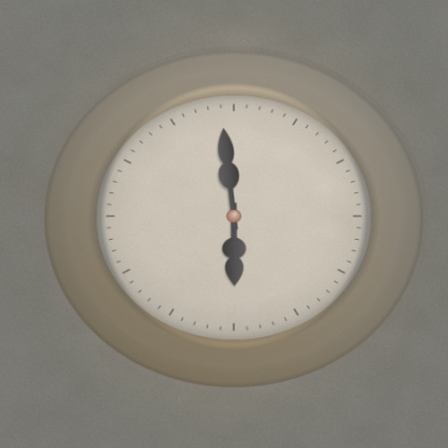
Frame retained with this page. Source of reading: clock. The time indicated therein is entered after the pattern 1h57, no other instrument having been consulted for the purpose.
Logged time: 5h59
